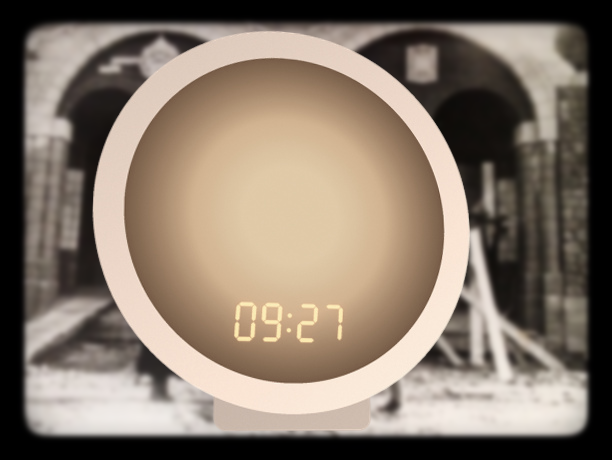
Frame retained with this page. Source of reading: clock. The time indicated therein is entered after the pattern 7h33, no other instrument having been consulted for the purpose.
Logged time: 9h27
